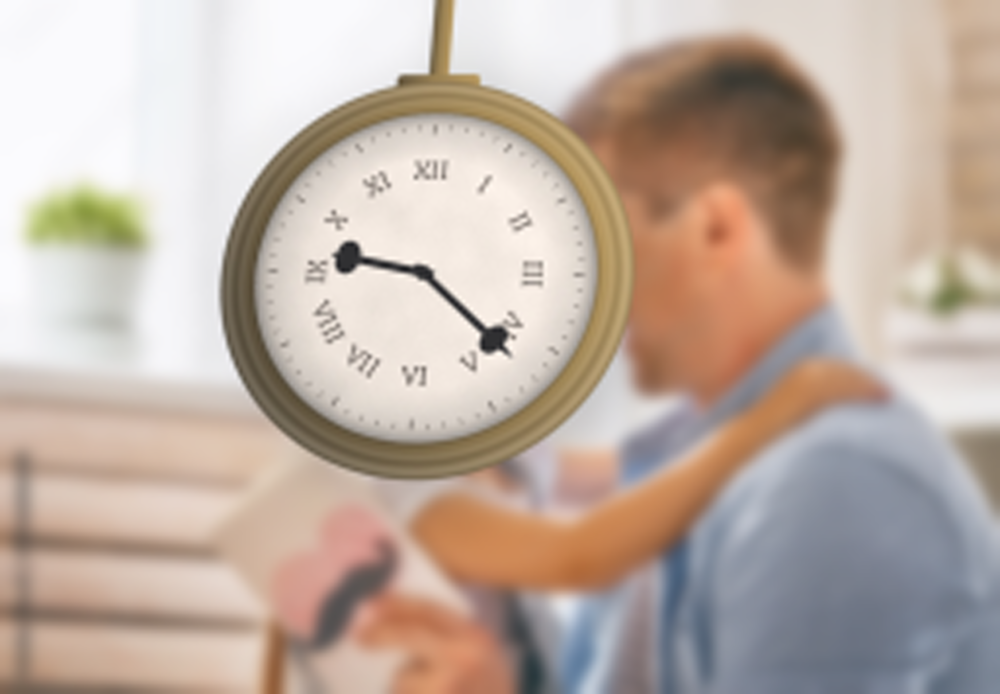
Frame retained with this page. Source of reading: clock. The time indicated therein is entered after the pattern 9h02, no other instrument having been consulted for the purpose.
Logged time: 9h22
